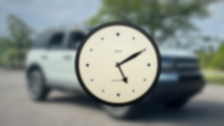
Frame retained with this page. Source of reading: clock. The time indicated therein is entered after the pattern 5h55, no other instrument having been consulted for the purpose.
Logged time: 5h10
